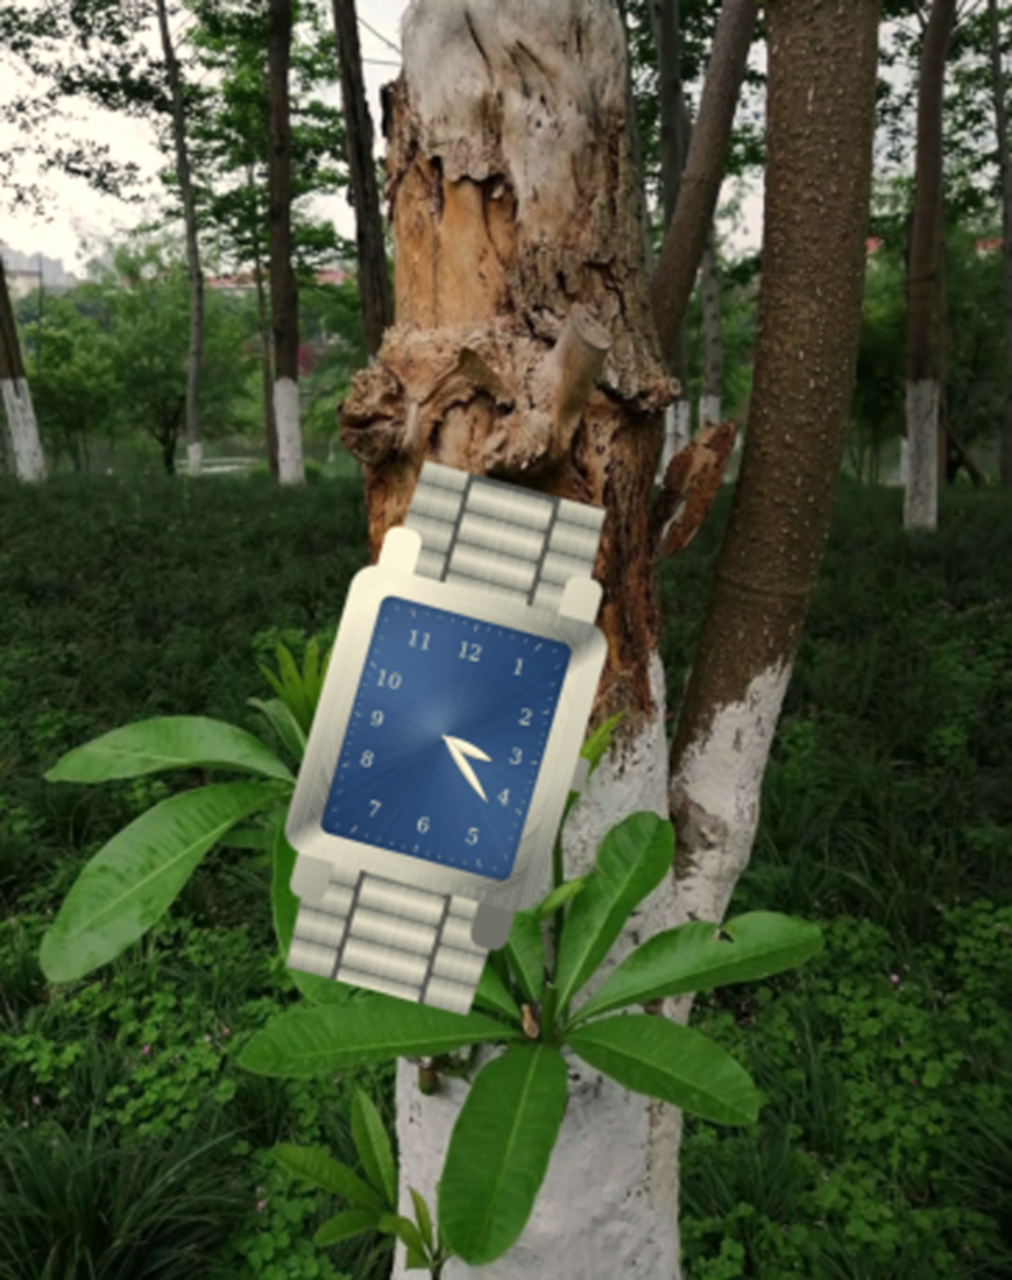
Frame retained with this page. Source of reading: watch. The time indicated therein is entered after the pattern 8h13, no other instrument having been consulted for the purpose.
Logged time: 3h22
